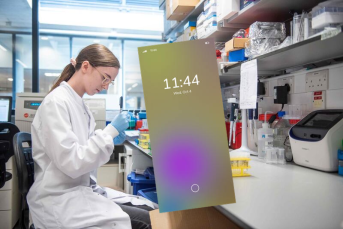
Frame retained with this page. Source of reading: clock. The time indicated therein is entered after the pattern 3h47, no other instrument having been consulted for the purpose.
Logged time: 11h44
